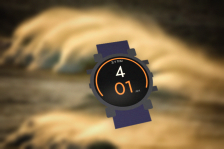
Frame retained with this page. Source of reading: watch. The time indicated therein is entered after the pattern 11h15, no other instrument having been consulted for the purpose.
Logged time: 4h01
